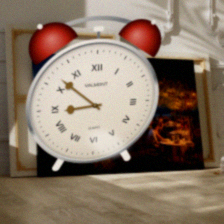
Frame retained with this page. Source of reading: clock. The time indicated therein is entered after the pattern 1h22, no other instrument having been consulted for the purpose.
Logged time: 8h52
